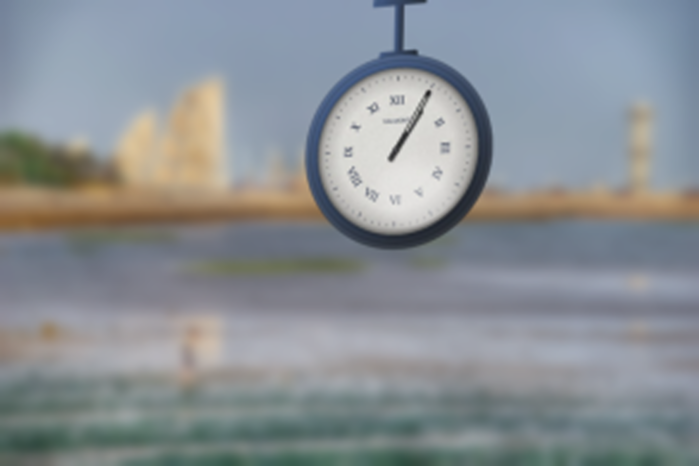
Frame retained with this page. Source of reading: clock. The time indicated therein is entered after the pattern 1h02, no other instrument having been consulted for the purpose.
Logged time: 1h05
